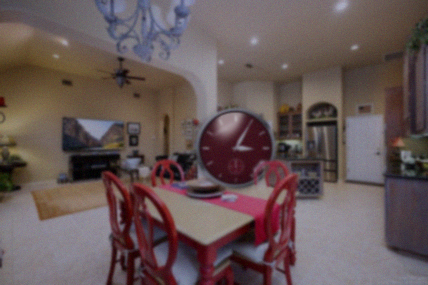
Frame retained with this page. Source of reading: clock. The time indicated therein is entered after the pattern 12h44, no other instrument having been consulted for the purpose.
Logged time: 3h05
